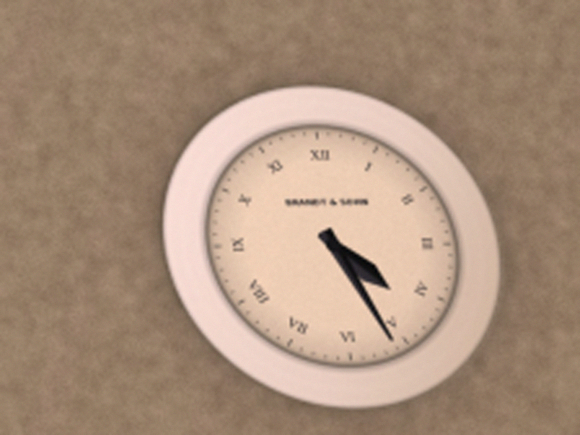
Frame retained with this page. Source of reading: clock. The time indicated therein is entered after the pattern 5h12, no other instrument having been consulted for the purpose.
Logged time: 4h26
